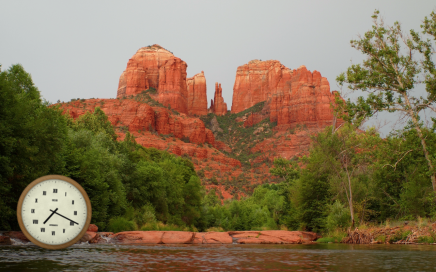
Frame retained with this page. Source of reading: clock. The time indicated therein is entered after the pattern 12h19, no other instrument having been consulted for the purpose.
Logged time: 7h19
